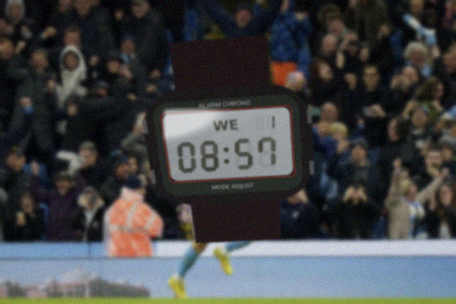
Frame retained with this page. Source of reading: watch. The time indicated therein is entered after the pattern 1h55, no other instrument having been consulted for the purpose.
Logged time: 8h57
